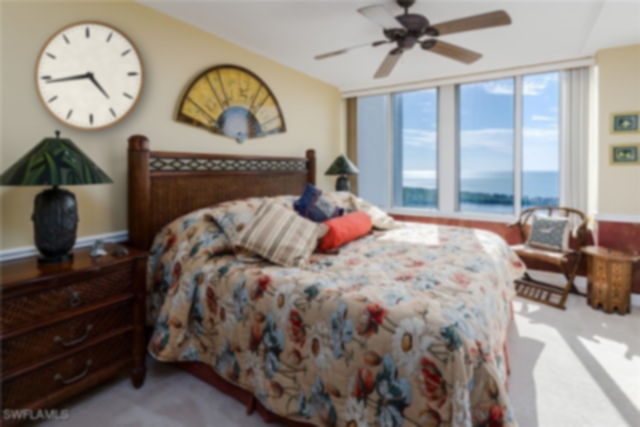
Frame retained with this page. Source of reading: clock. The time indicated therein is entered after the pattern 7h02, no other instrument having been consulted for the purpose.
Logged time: 4h44
